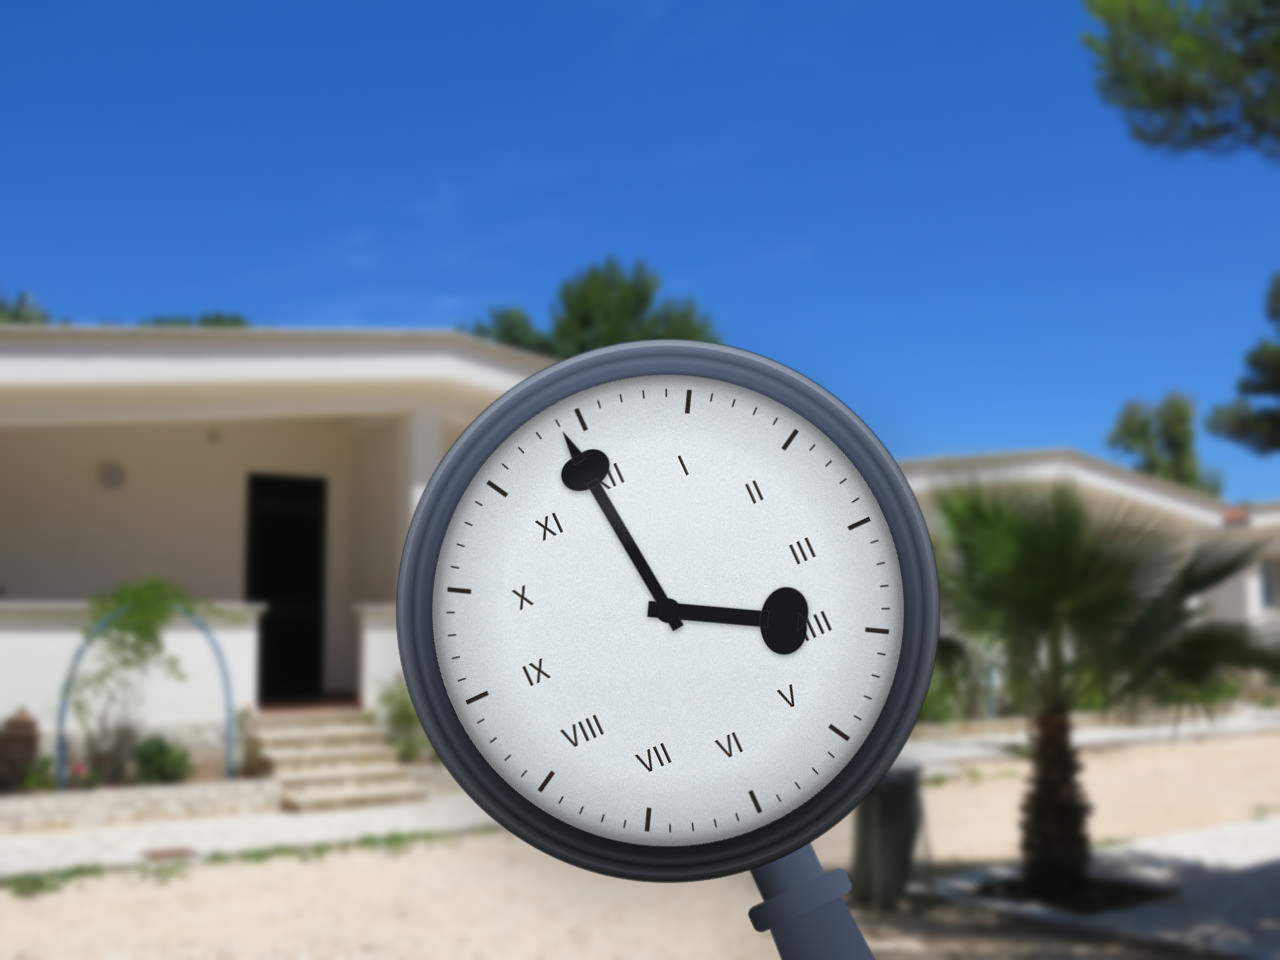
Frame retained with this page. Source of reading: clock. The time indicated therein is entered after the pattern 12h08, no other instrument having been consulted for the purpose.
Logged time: 3h59
